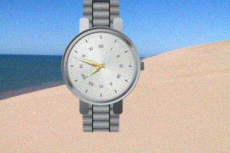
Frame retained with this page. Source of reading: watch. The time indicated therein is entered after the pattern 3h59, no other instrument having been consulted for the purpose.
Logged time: 7h48
